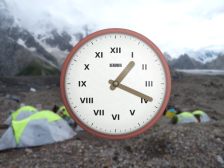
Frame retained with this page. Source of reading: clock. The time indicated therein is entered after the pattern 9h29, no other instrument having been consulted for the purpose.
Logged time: 1h19
